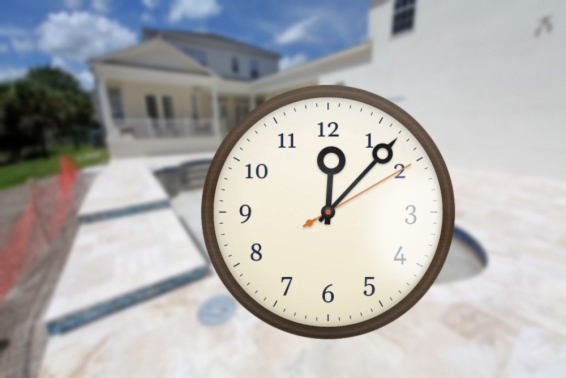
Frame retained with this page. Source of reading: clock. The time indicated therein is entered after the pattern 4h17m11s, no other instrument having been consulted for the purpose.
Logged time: 12h07m10s
